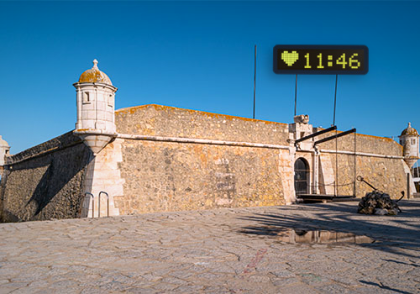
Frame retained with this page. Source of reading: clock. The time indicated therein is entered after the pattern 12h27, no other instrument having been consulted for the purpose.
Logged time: 11h46
